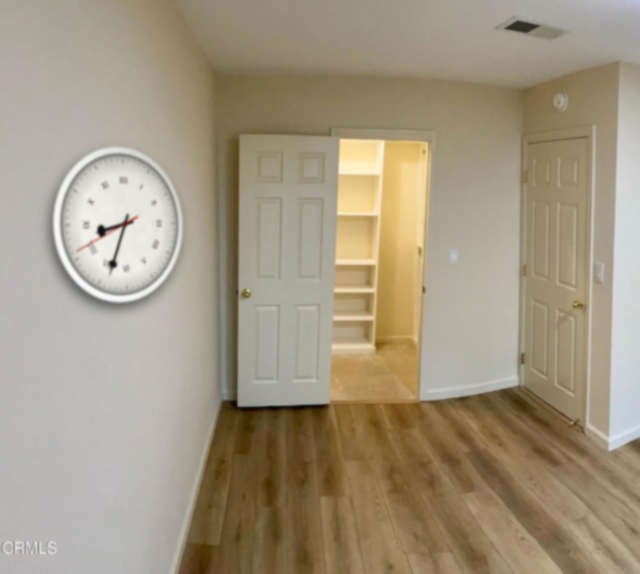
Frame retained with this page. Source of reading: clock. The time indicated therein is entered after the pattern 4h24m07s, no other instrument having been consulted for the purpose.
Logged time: 8h33m41s
